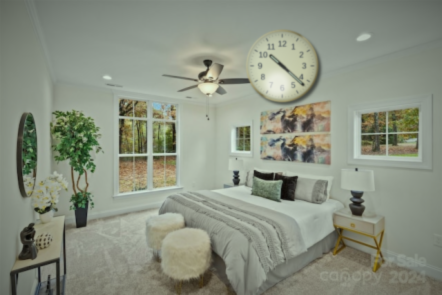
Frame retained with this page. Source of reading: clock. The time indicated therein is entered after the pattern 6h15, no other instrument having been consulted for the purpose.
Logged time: 10h22
